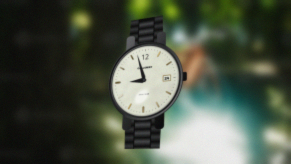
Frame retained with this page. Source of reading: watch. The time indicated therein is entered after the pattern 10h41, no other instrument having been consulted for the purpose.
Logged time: 8h57
